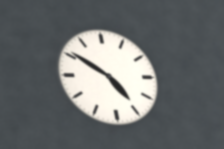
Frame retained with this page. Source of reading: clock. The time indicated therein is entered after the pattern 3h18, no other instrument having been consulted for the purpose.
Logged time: 4h51
